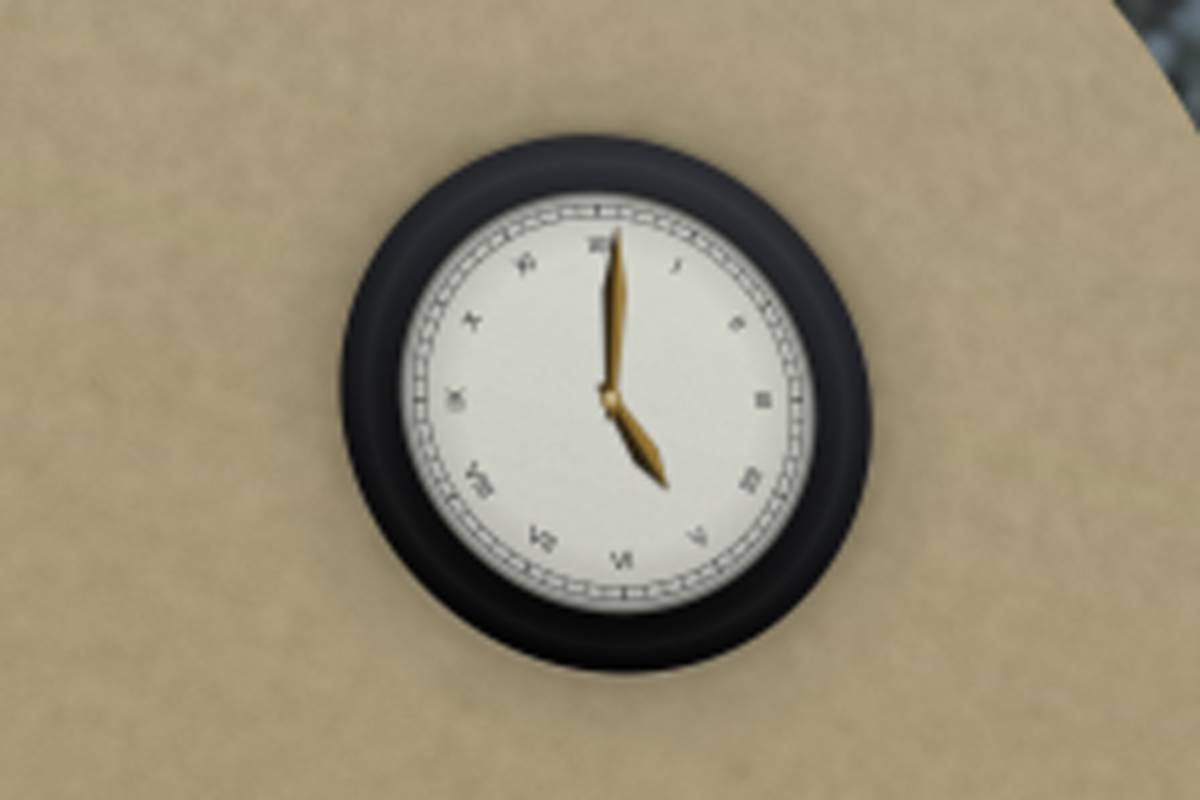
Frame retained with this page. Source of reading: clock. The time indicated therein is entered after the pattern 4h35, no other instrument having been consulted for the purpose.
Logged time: 5h01
